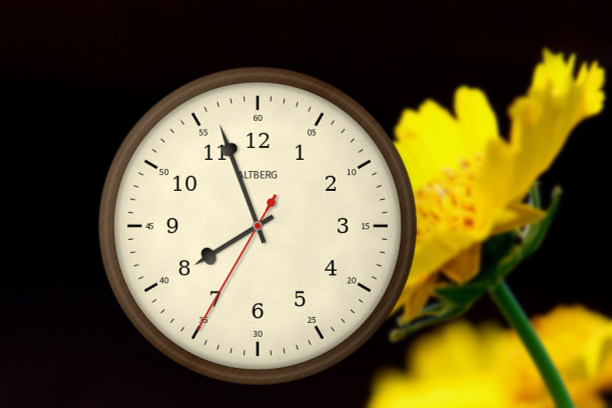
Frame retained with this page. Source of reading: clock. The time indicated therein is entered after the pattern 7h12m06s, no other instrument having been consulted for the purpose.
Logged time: 7h56m35s
